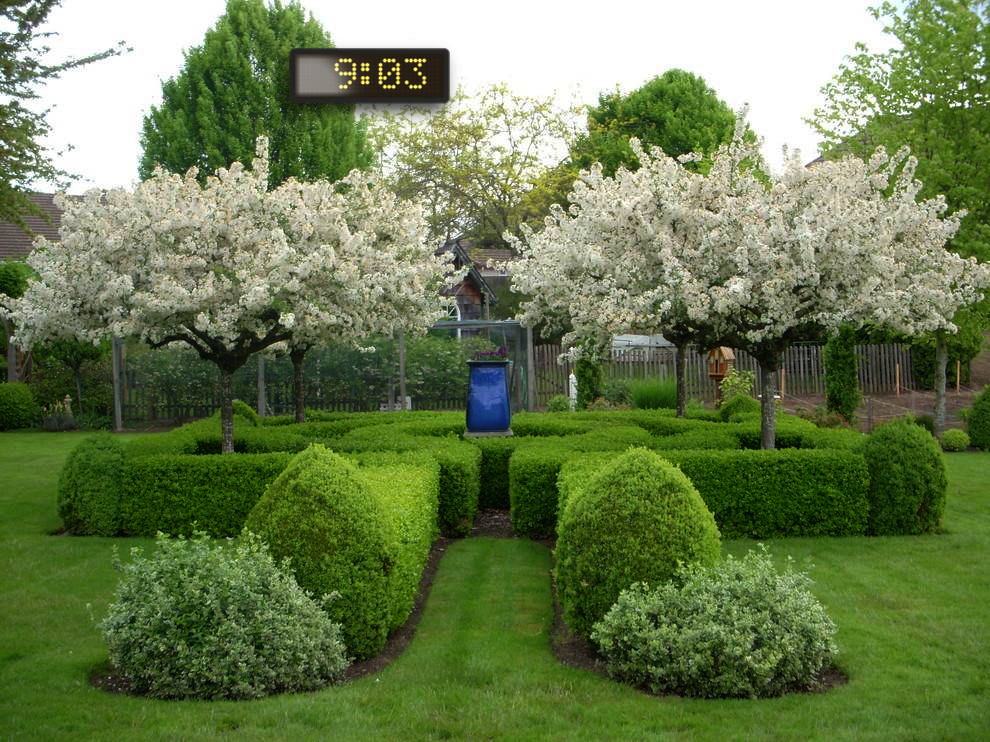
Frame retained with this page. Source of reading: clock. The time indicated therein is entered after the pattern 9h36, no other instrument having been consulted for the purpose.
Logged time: 9h03
